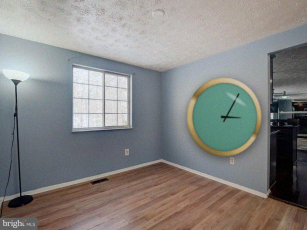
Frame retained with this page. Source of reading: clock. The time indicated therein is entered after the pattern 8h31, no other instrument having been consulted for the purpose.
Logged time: 3h05
